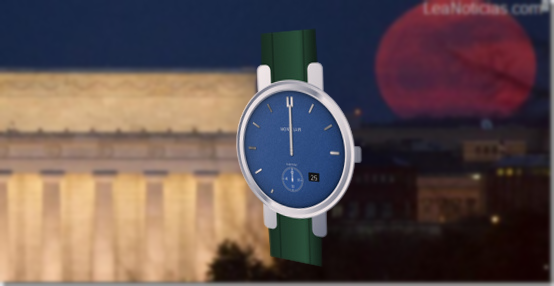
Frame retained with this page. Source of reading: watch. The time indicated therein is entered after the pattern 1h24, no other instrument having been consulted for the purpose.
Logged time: 12h00
